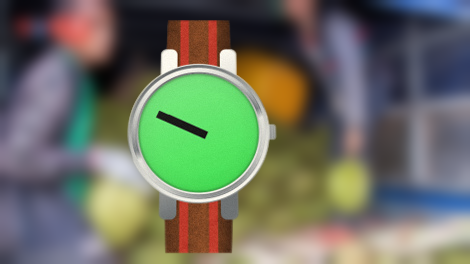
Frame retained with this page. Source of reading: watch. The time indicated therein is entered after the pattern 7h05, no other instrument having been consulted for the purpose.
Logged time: 9h49
